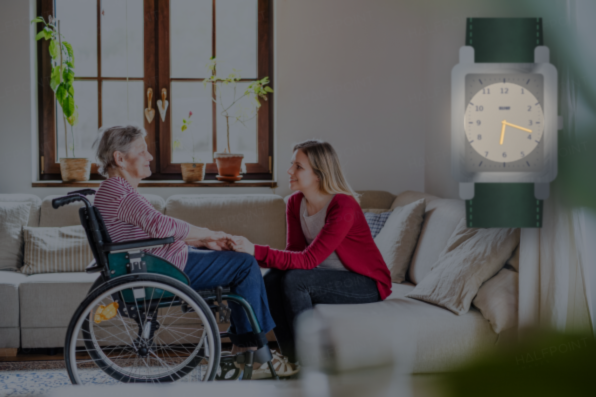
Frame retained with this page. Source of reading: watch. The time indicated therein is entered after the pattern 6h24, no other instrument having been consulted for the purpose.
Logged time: 6h18
